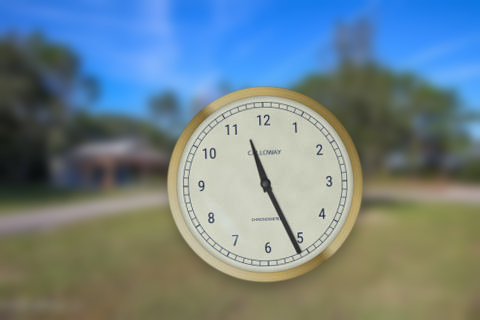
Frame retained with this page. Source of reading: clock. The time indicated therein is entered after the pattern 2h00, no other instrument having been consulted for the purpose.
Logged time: 11h26
